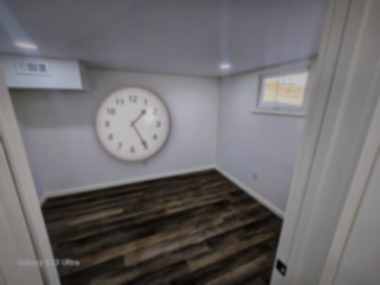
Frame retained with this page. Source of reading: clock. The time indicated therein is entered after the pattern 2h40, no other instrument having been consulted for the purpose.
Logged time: 1h25
